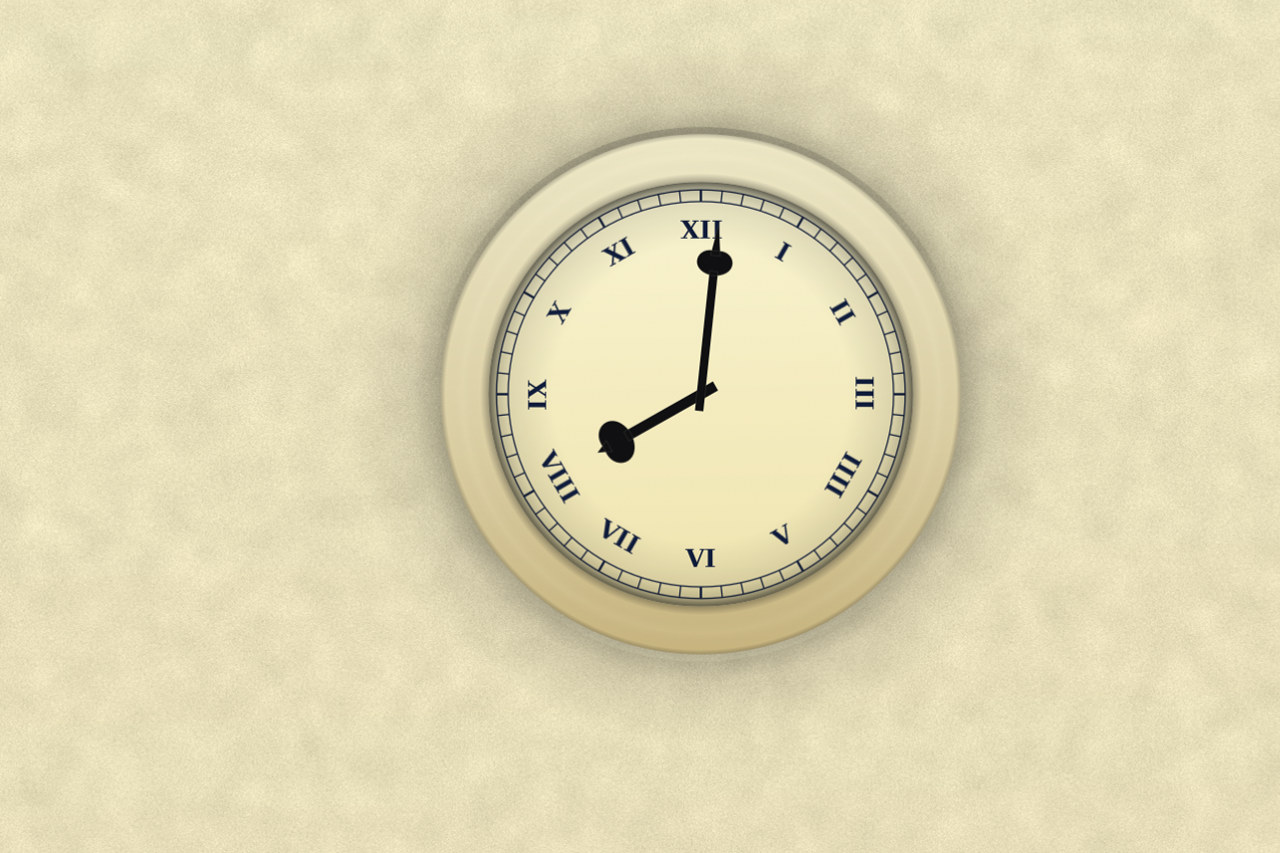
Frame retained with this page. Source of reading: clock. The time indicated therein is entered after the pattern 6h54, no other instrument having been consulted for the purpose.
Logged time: 8h01
